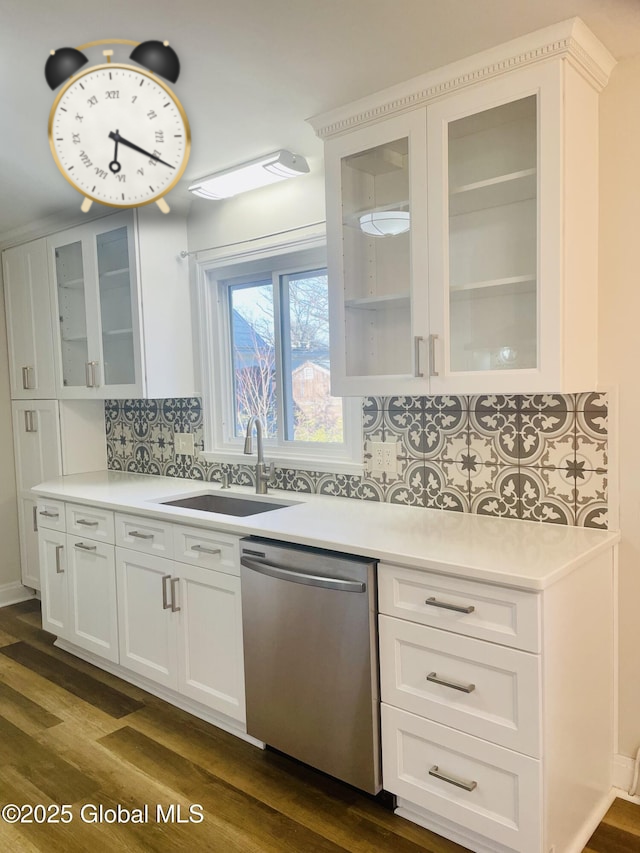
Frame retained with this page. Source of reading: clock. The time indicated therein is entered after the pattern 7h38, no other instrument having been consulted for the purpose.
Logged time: 6h20
